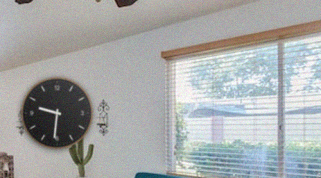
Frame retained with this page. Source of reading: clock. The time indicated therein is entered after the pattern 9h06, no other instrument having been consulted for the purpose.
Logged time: 9h31
